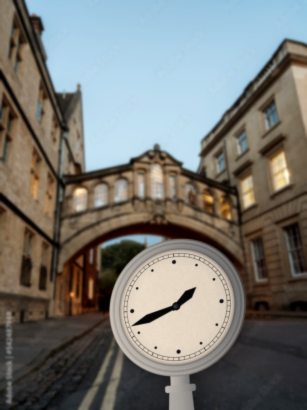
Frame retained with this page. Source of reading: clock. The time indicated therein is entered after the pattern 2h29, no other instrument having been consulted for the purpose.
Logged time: 1h42
